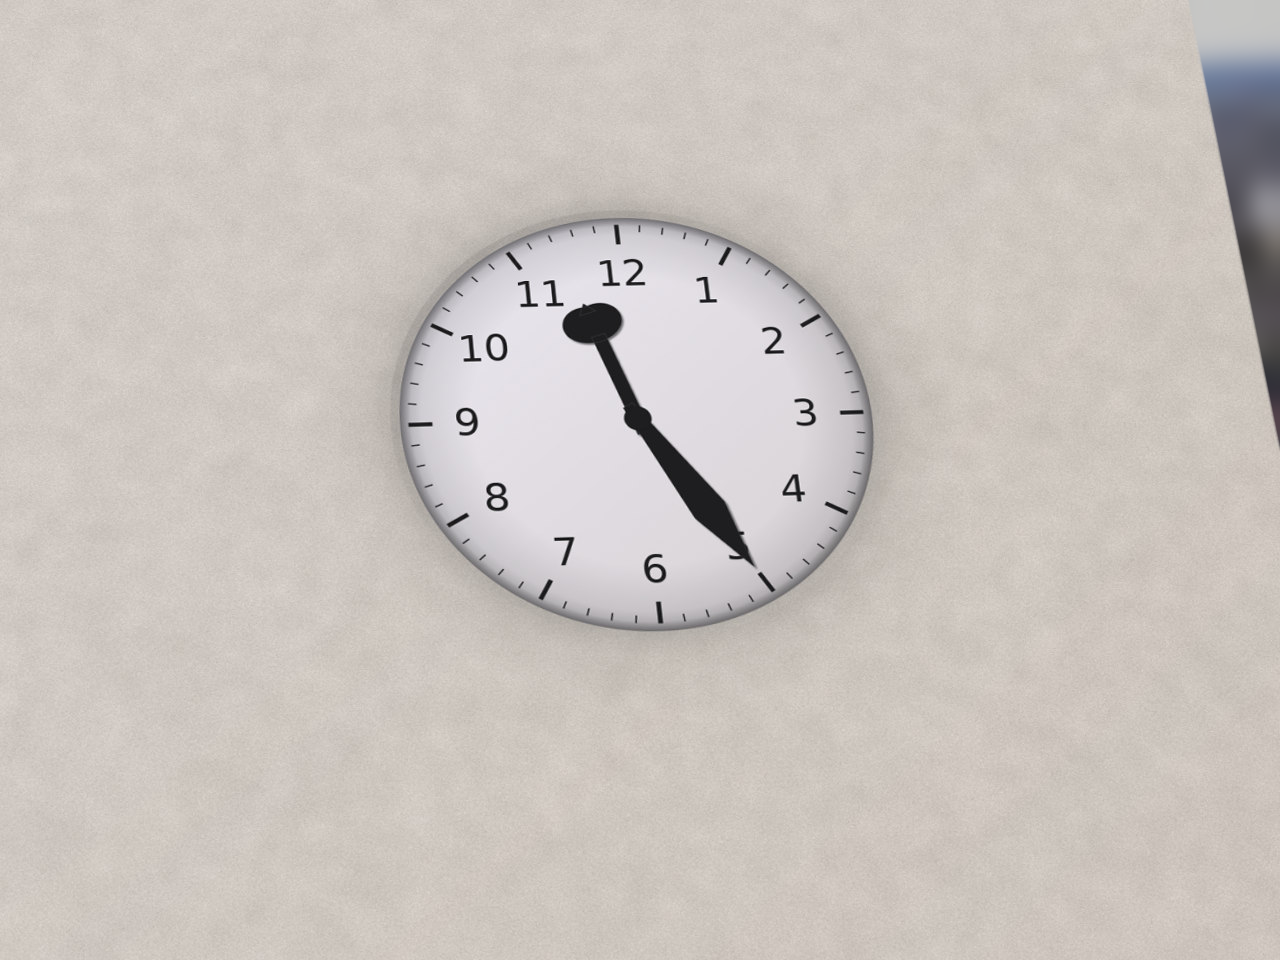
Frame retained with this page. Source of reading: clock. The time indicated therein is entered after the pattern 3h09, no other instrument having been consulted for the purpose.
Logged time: 11h25
